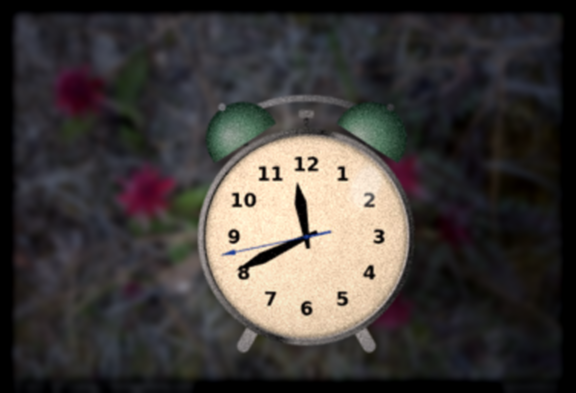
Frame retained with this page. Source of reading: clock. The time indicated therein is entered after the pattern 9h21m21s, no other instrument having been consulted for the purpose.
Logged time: 11h40m43s
